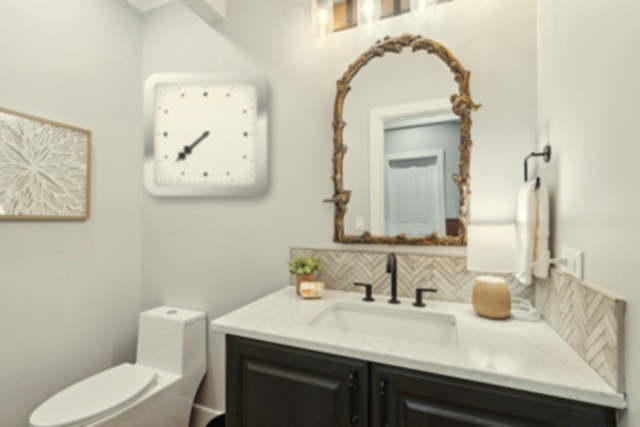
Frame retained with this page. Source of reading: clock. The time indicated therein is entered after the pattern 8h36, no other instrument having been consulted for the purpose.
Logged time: 7h38
